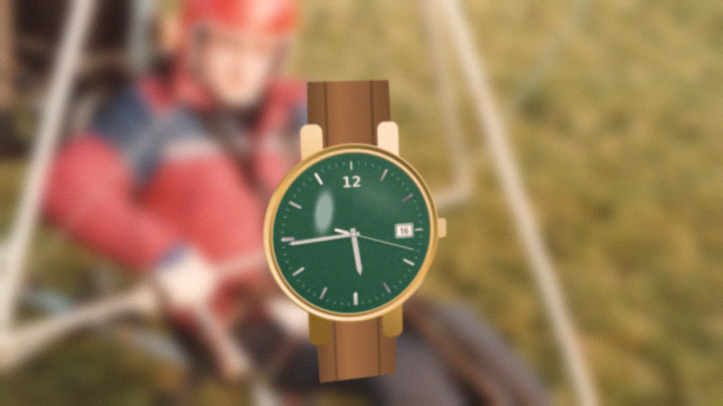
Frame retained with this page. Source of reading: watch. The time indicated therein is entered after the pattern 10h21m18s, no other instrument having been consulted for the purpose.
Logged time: 5h44m18s
